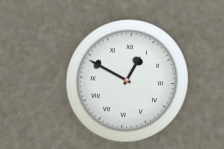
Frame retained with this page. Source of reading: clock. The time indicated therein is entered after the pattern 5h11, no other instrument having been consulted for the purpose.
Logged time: 12h49
